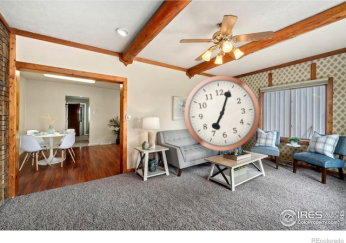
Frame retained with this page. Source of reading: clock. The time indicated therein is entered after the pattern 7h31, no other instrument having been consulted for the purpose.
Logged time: 7h04
